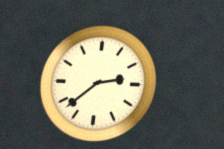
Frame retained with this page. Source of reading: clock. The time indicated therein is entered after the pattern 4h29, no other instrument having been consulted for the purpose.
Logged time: 2h38
